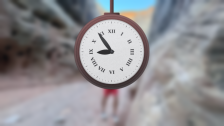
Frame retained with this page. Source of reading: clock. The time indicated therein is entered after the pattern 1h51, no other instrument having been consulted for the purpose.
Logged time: 8h54
